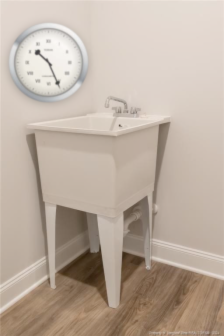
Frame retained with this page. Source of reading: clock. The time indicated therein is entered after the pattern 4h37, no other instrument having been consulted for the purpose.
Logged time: 10h26
